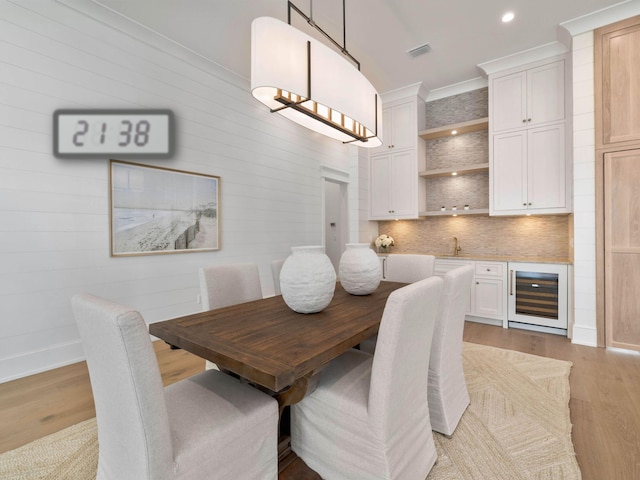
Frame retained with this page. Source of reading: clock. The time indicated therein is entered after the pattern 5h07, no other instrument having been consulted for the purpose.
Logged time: 21h38
